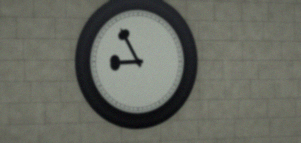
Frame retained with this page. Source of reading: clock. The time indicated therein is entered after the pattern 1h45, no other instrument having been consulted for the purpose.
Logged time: 8h55
